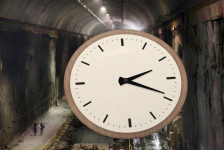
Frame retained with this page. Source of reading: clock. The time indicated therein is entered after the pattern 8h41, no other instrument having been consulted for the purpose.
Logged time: 2h19
